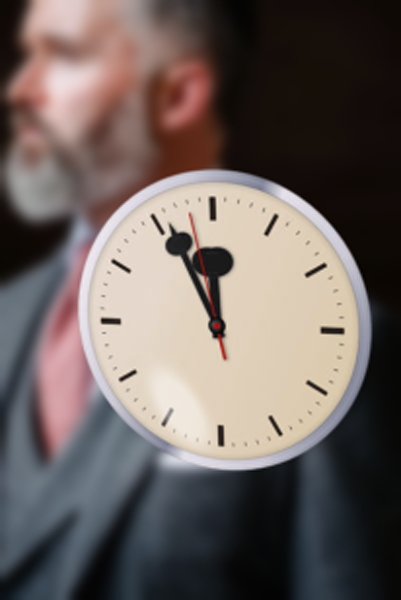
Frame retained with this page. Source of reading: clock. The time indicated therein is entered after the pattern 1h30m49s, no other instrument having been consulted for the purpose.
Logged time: 11h55m58s
